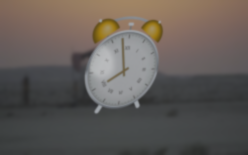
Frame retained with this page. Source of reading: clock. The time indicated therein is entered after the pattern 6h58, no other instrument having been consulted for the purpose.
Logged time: 7h58
